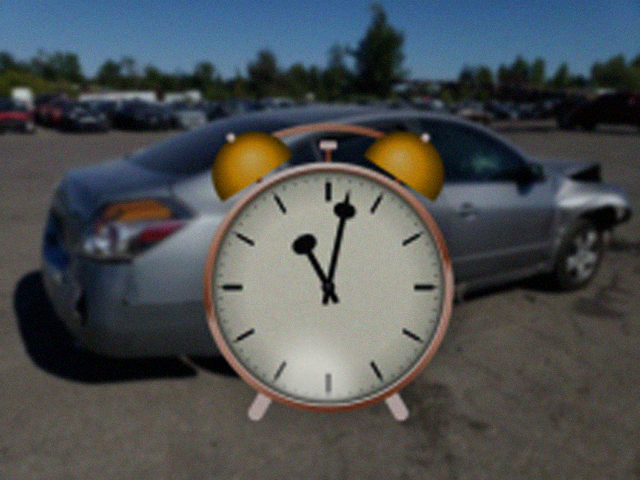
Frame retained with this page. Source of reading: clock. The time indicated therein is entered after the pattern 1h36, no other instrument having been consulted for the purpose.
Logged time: 11h02
